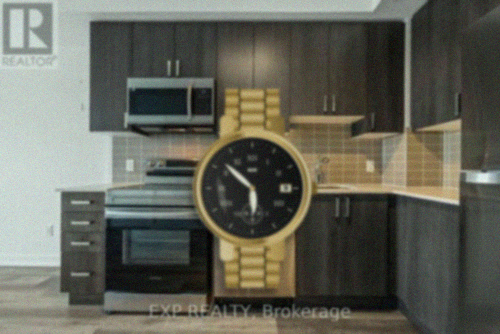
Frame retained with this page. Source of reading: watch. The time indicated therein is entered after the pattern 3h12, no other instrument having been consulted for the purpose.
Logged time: 5h52
